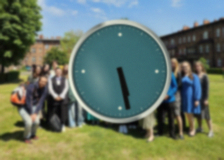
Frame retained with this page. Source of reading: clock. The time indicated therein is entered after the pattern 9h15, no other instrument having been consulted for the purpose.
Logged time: 5h28
